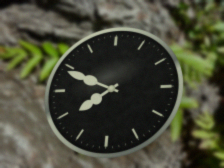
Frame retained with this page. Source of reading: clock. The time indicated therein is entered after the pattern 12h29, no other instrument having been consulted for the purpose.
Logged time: 7h49
